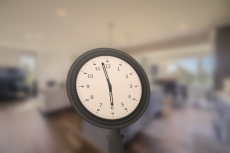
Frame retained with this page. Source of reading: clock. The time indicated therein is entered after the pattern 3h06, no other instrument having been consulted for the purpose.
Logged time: 5h58
